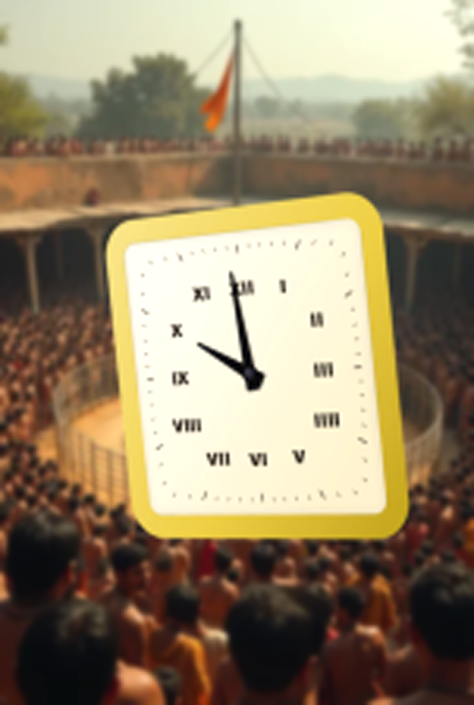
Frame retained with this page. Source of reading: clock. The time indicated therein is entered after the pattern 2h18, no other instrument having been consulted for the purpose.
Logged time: 9h59
